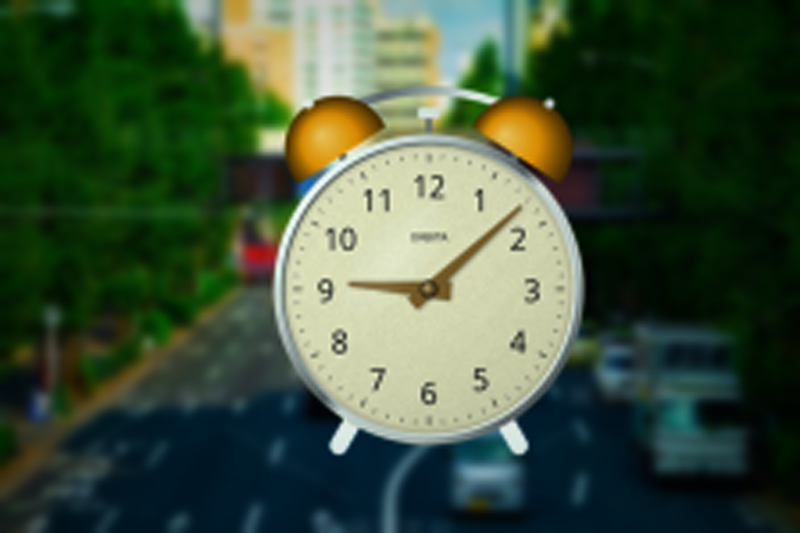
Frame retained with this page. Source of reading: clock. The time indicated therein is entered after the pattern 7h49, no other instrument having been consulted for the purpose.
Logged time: 9h08
